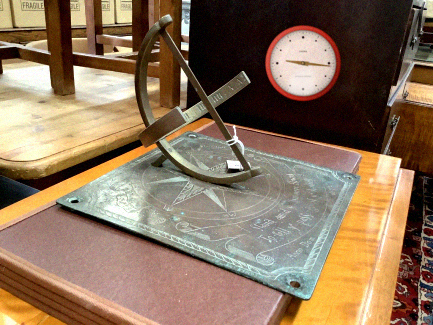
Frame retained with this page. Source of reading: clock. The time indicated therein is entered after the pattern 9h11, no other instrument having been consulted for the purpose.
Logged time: 9h16
